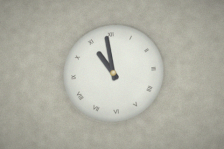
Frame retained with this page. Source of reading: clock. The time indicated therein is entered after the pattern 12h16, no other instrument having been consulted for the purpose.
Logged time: 10h59
